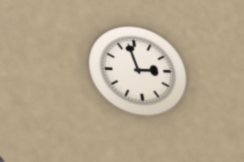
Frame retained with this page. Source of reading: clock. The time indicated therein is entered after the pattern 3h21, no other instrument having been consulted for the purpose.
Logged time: 2h58
